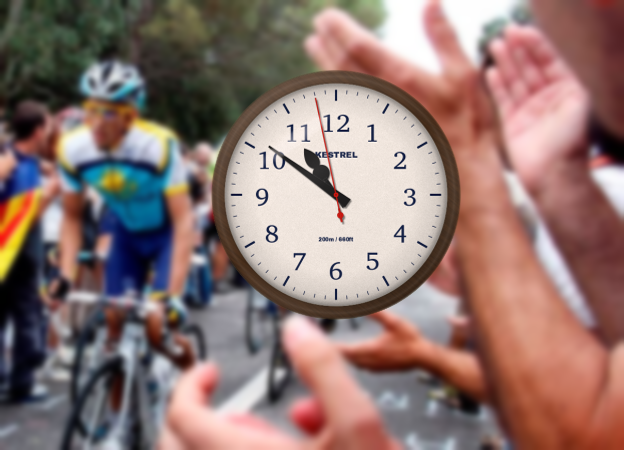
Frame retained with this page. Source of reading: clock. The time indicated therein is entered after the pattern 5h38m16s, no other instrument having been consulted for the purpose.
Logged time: 10h50m58s
